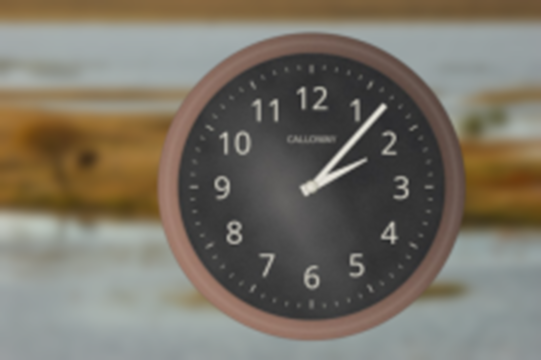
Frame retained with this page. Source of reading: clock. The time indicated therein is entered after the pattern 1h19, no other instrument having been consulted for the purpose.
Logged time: 2h07
